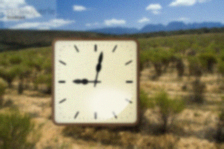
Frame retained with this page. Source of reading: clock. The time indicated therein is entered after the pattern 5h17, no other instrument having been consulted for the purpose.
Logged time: 9h02
